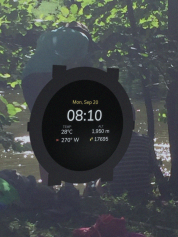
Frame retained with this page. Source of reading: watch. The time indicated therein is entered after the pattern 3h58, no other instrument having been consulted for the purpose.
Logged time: 8h10
